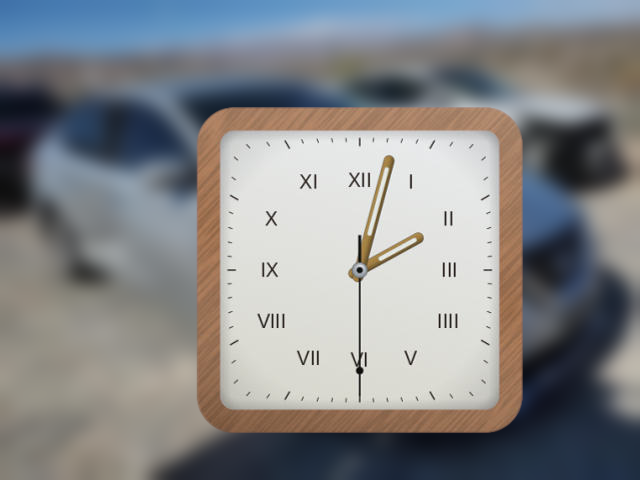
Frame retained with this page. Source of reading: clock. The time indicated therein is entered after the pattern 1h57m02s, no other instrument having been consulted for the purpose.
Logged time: 2h02m30s
